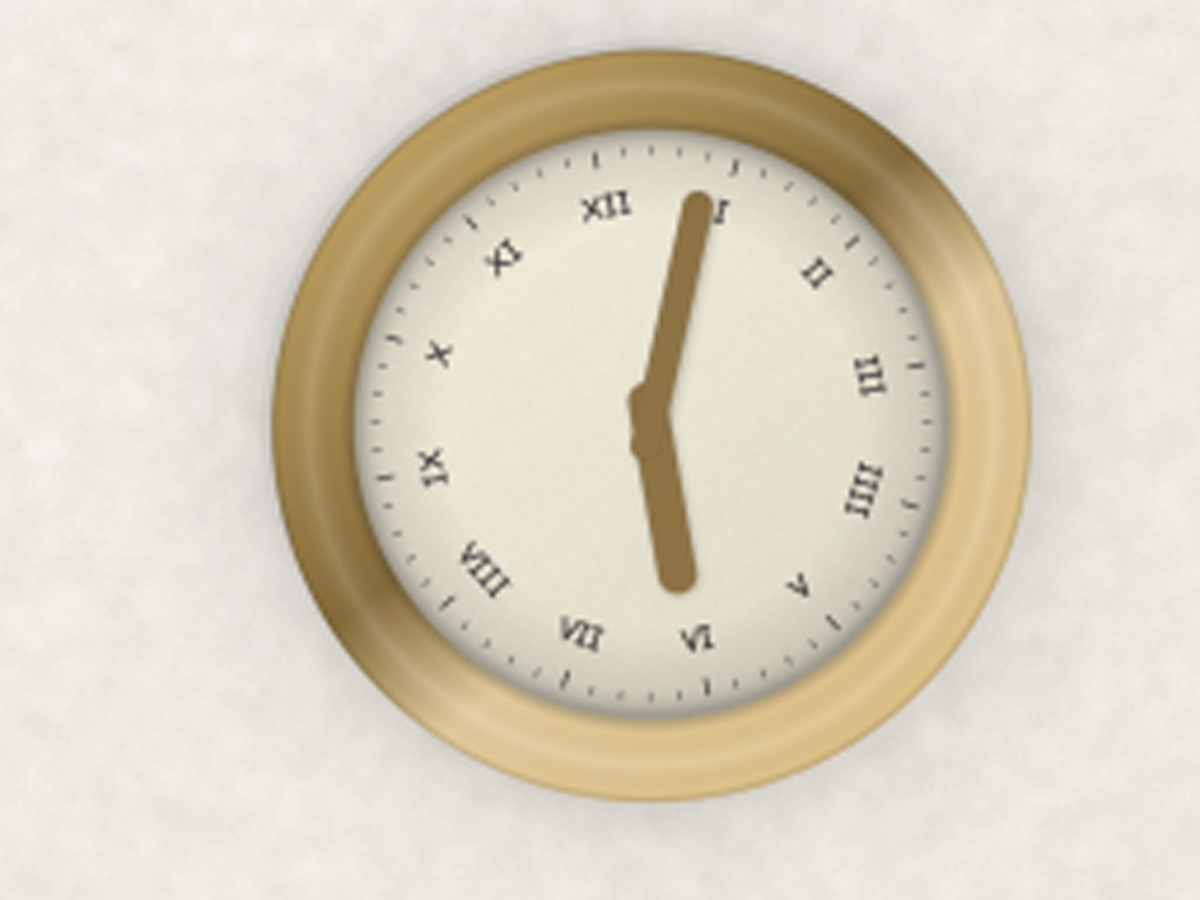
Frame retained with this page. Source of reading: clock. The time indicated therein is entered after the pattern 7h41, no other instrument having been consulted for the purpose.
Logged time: 6h04
